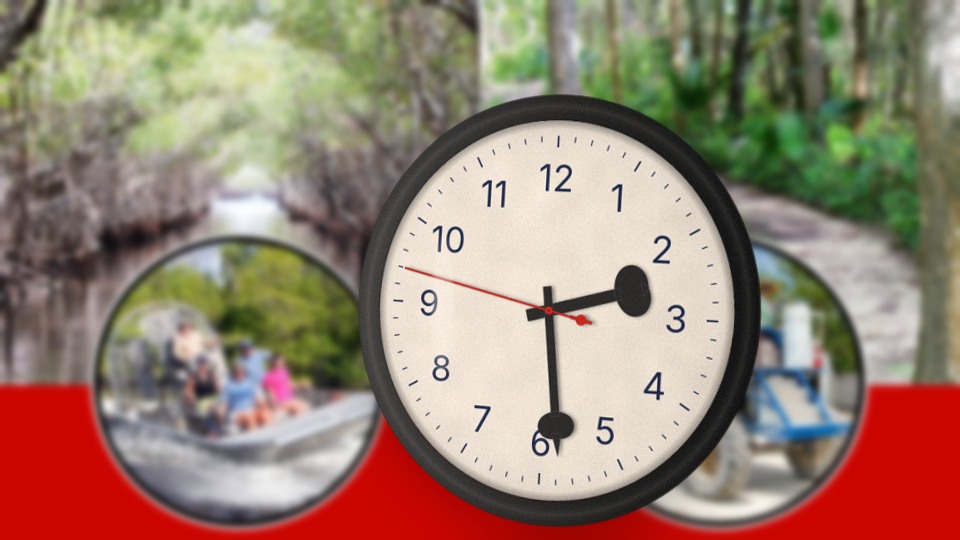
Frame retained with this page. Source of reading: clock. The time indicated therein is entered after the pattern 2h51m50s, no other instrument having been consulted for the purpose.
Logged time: 2h28m47s
